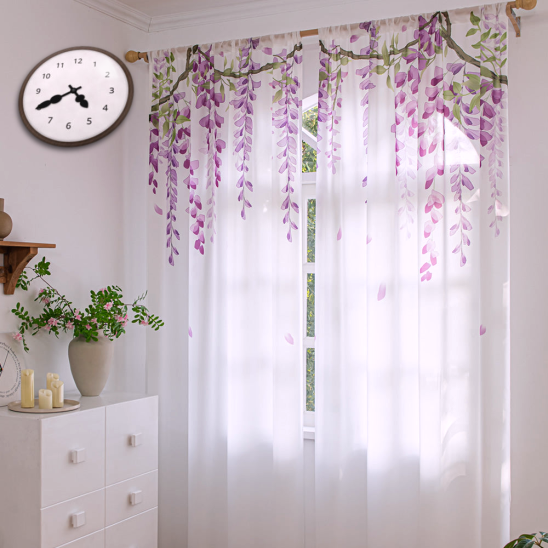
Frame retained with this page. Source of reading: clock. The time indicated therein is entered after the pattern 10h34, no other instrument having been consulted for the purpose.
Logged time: 4h40
